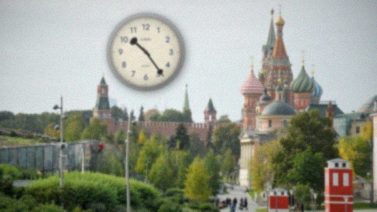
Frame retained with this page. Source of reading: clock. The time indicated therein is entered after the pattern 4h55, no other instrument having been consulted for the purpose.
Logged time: 10h24
